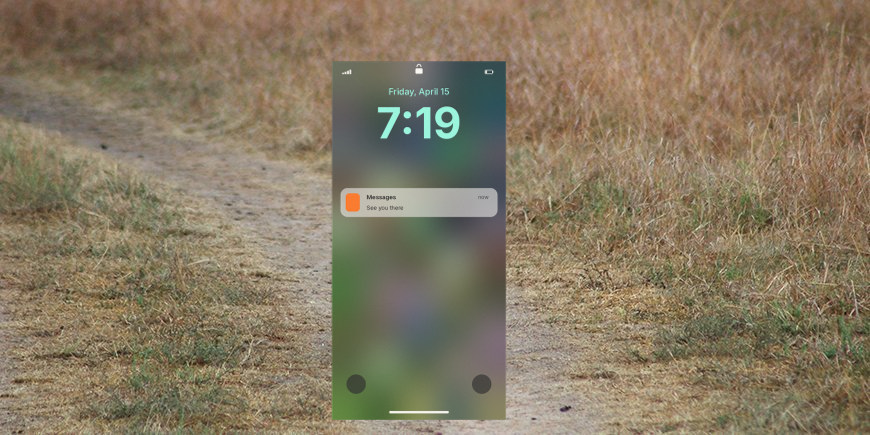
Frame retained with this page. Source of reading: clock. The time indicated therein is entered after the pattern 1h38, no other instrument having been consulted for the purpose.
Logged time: 7h19
